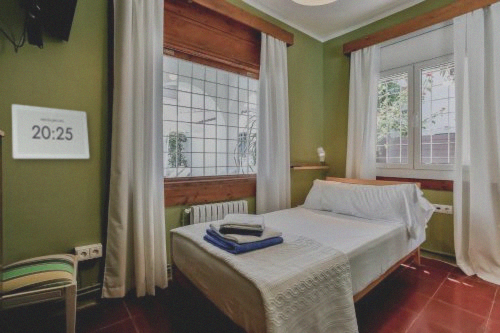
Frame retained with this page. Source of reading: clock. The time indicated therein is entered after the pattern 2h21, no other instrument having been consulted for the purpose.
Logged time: 20h25
